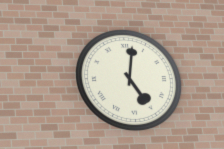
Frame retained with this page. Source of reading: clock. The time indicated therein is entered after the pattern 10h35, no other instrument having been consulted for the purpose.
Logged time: 5h02
